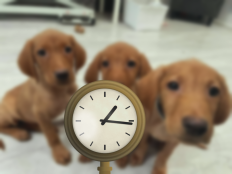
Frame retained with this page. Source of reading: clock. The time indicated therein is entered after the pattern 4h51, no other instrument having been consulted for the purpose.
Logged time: 1h16
